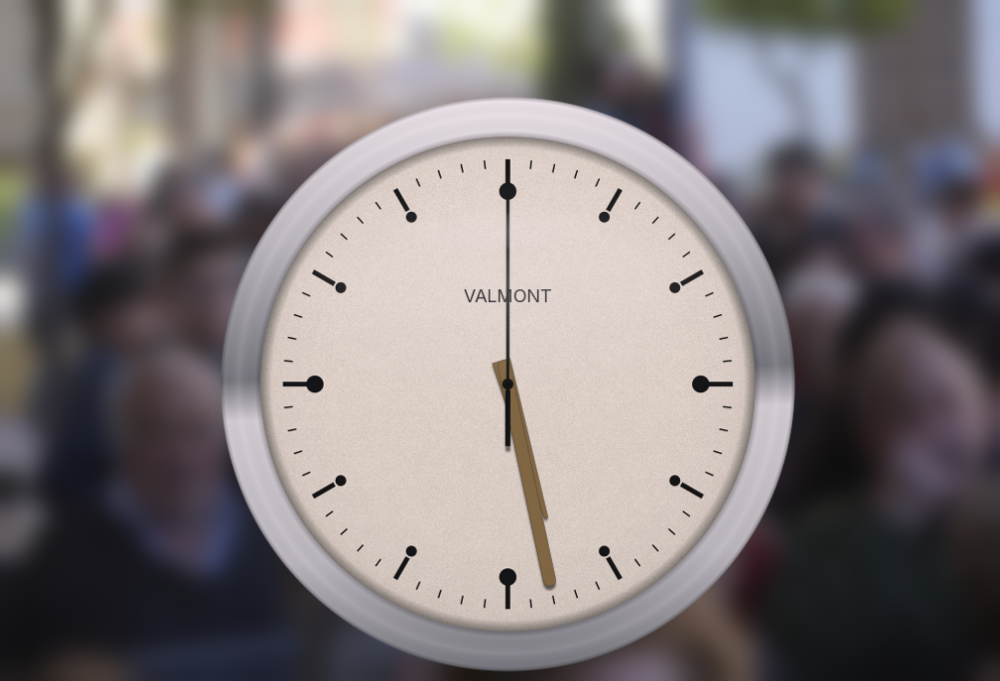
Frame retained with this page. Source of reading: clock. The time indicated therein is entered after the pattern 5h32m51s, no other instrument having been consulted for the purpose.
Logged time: 5h28m00s
